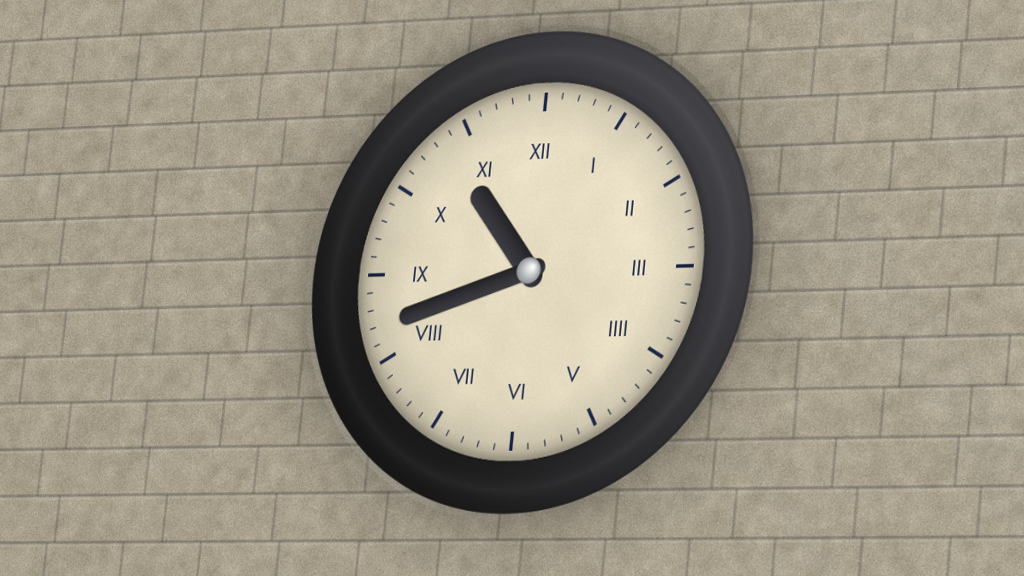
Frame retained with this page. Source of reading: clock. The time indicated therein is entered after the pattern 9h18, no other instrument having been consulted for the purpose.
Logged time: 10h42
